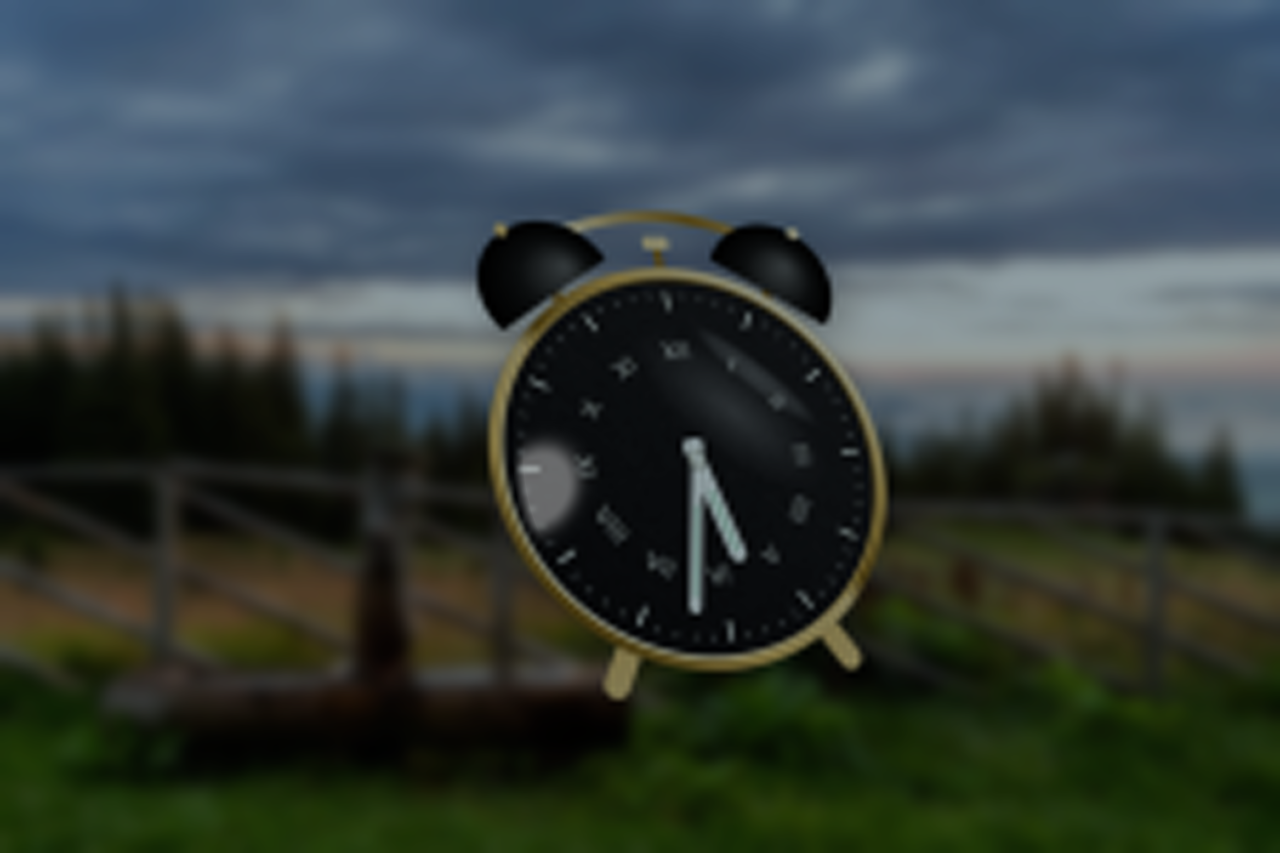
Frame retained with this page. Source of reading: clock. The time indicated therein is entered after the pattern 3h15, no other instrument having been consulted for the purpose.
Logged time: 5h32
